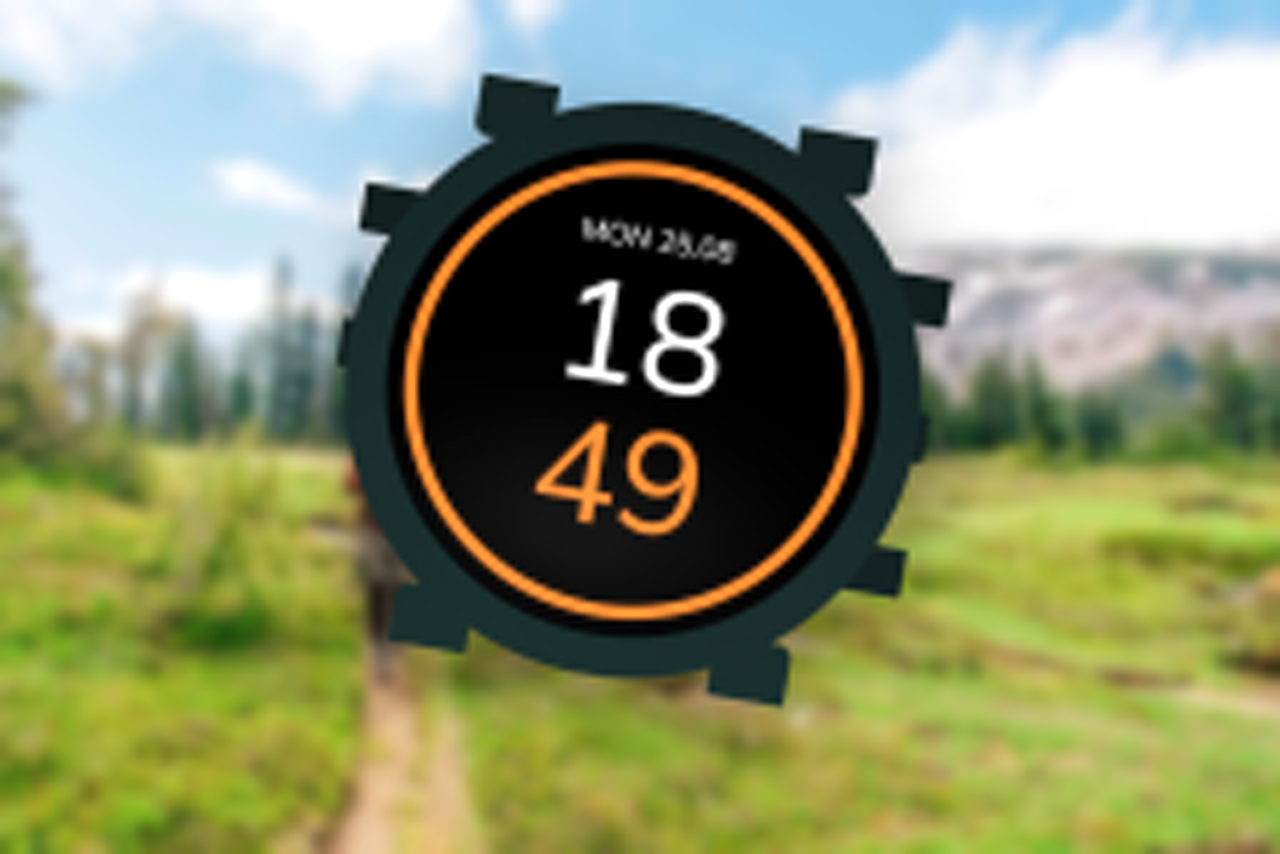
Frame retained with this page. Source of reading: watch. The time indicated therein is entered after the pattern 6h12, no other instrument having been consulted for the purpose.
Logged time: 18h49
